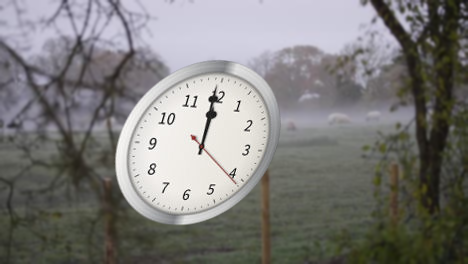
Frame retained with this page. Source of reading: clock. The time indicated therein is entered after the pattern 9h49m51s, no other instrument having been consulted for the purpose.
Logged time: 11h59m21s
